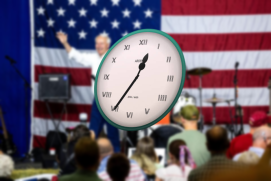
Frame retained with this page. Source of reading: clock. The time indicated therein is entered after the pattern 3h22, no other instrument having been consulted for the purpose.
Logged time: 12h35
